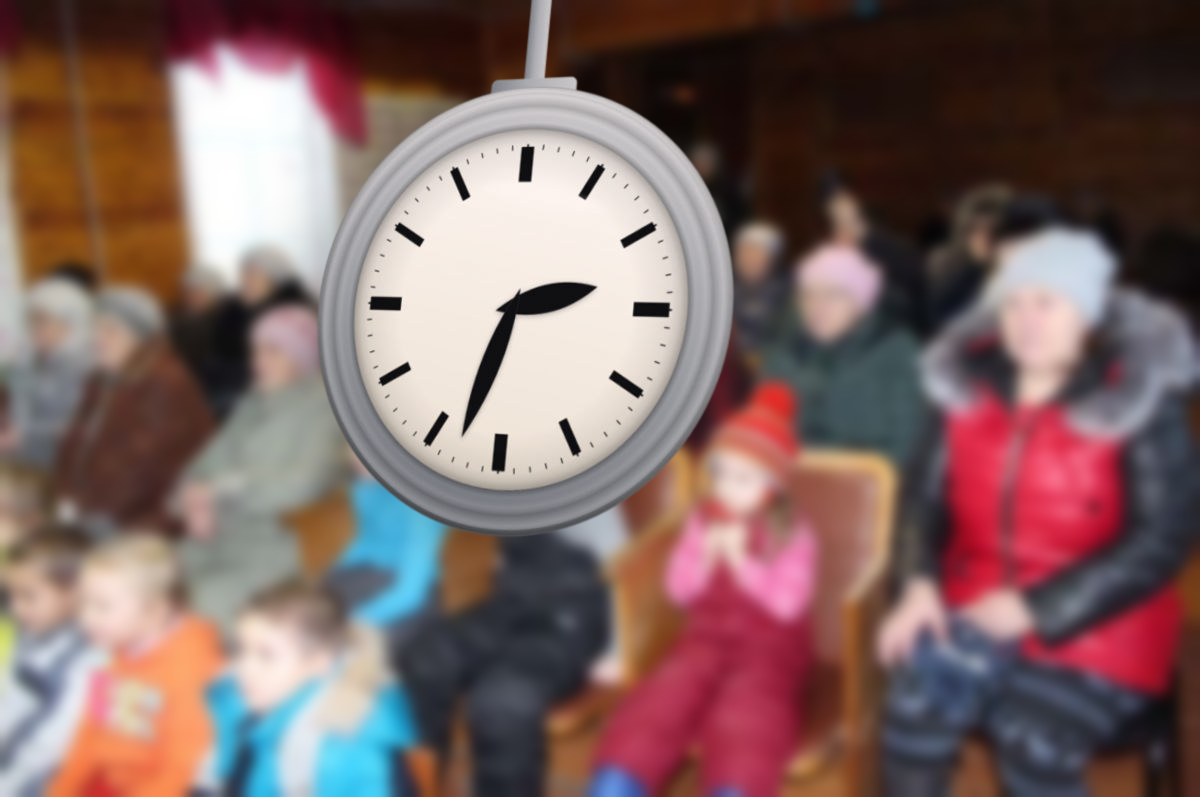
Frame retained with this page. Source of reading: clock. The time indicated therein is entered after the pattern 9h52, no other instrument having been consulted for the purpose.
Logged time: 2h33
